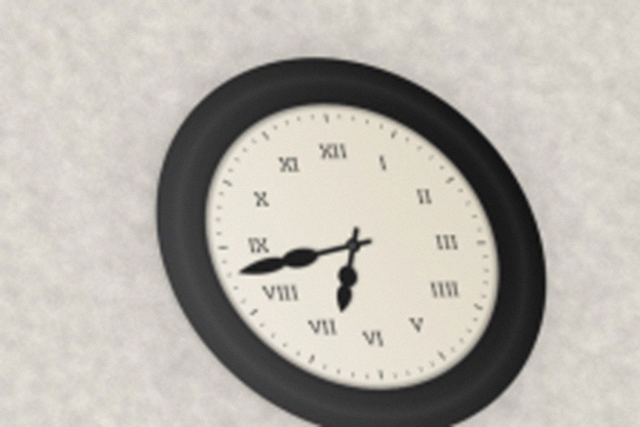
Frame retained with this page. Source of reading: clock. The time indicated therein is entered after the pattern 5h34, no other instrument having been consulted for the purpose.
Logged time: 6h43
